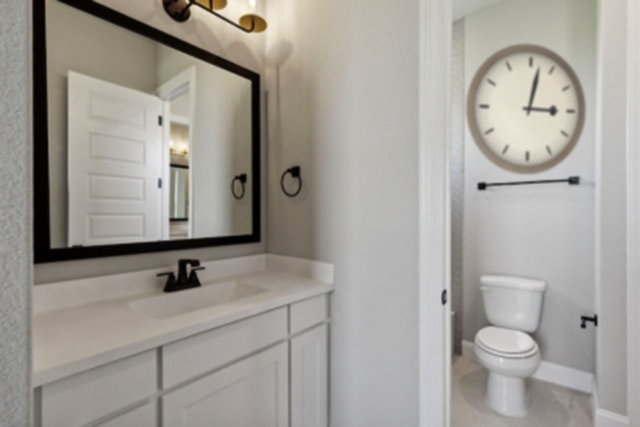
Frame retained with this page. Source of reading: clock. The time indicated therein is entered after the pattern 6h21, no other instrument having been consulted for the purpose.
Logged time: 3h02
